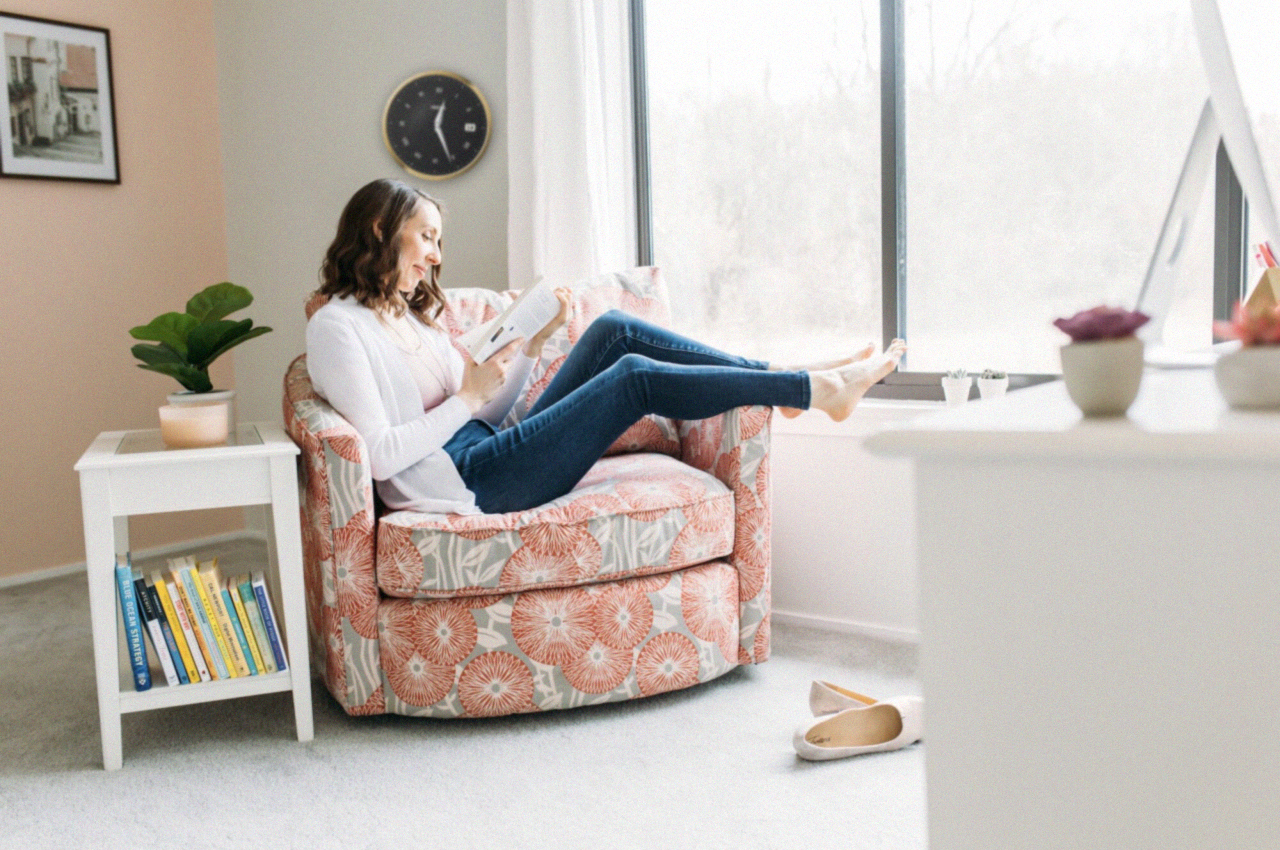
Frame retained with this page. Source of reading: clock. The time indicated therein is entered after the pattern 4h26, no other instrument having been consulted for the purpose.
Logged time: 12h26
